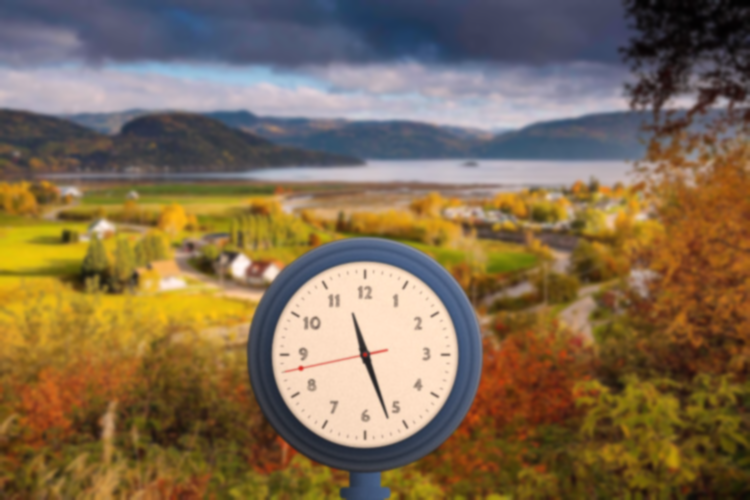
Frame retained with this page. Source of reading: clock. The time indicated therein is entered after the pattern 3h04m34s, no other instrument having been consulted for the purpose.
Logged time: 11h26m43s
